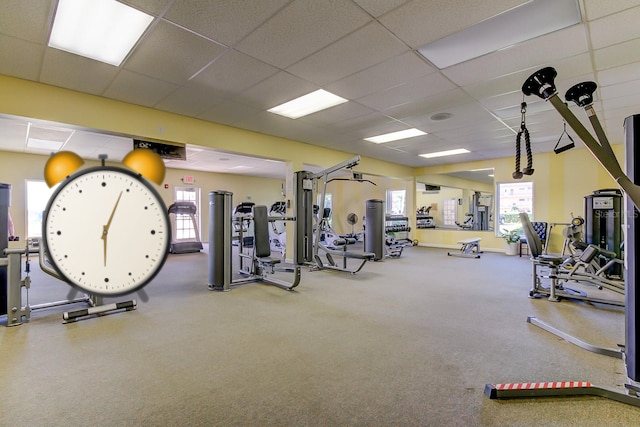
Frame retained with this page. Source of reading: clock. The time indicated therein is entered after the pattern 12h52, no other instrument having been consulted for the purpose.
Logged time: 6h04
